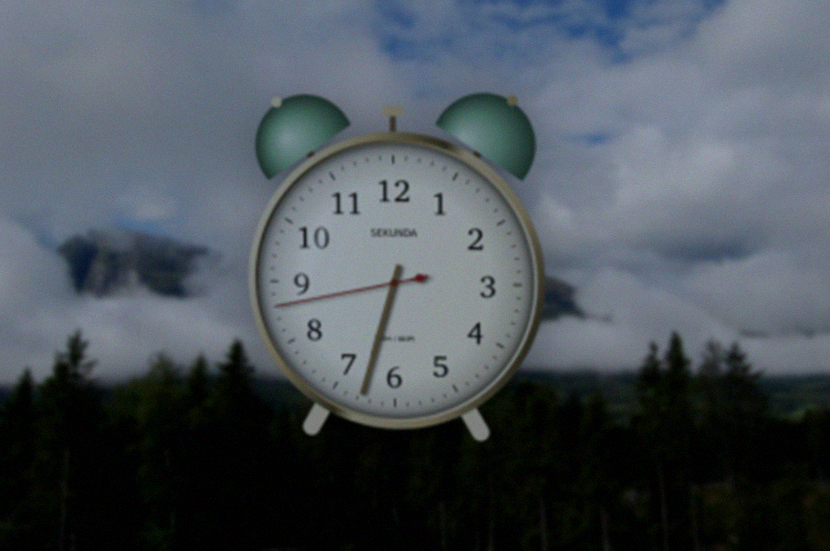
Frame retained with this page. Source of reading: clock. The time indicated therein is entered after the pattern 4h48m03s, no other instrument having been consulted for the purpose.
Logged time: 6h32m43s
